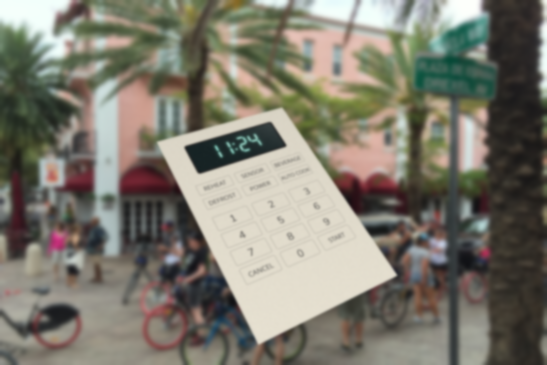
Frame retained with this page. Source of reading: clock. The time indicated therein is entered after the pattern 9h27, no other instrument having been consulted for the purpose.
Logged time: 11h24
